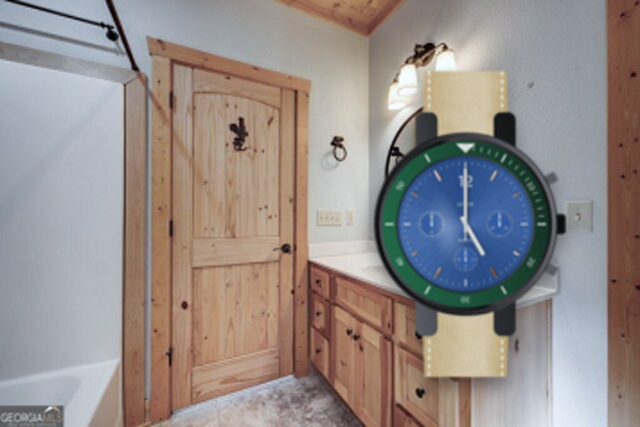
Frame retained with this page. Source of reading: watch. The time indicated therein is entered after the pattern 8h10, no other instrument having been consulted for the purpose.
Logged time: 5h00
